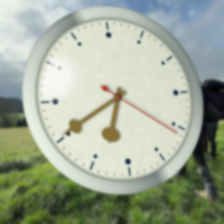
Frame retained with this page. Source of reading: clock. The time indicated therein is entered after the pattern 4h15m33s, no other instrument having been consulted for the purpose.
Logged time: 6h40m21s
